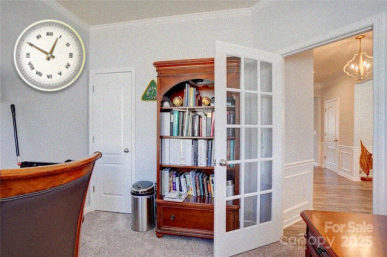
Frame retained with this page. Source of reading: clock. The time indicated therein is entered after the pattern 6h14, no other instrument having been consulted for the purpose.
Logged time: 12h50
